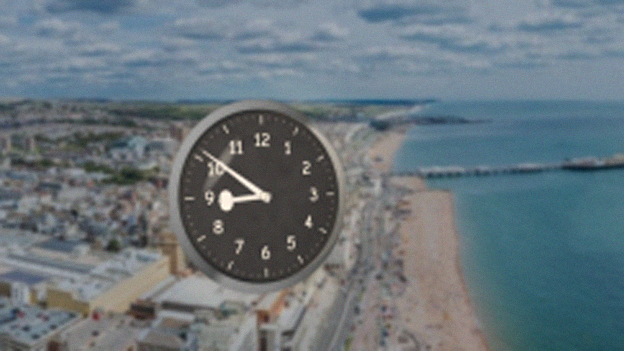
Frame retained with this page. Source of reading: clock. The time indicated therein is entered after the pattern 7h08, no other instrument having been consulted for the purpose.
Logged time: 8h51
